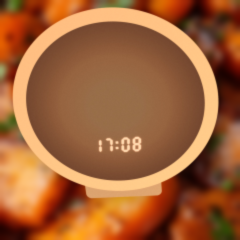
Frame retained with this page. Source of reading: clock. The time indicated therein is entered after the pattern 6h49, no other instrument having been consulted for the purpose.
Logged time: 17h08
